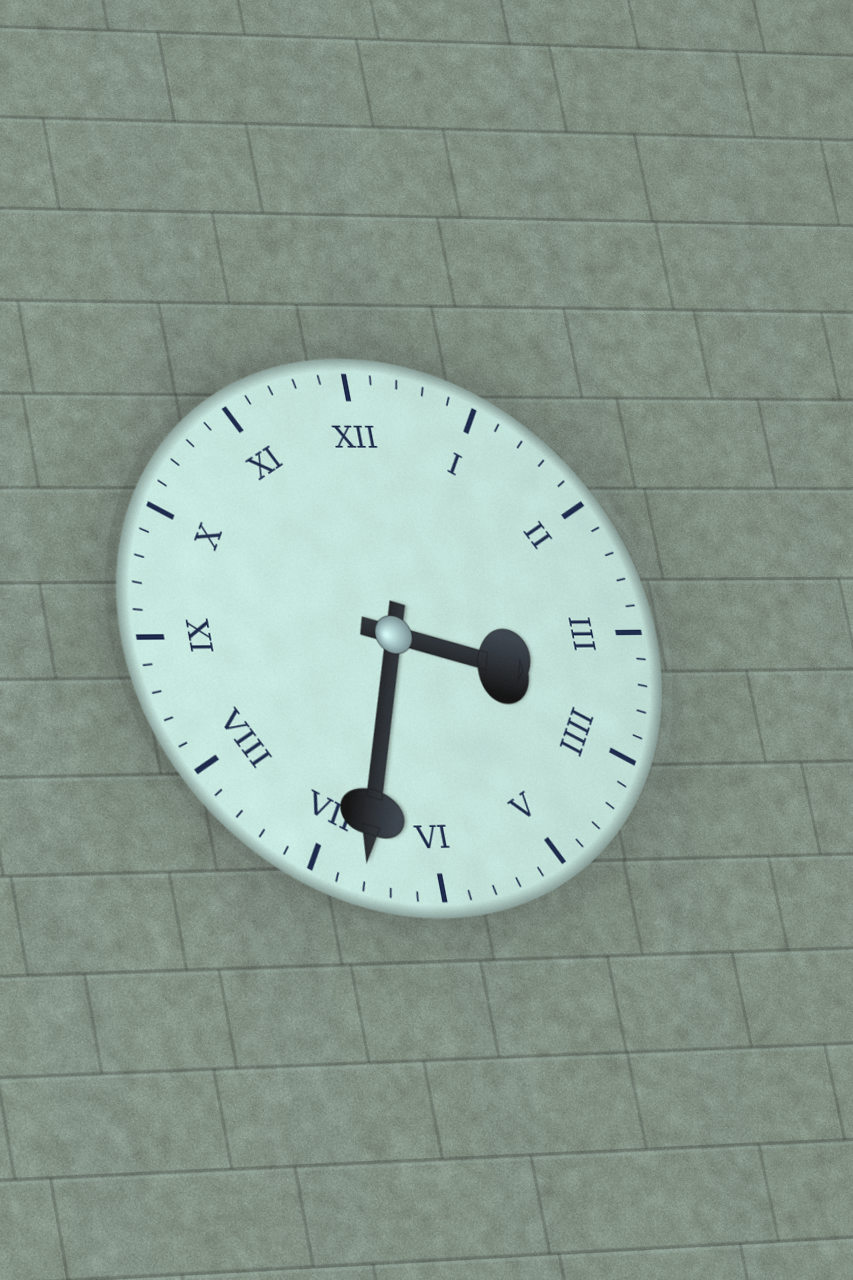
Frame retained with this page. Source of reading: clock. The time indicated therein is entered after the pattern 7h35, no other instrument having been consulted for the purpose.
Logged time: 3h33
